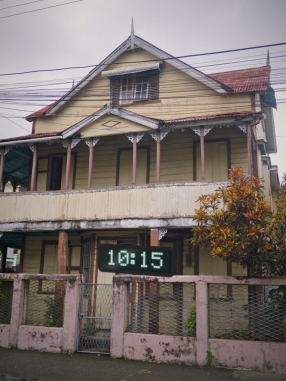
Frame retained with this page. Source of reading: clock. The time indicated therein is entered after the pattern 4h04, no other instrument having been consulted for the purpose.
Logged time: 10h15
